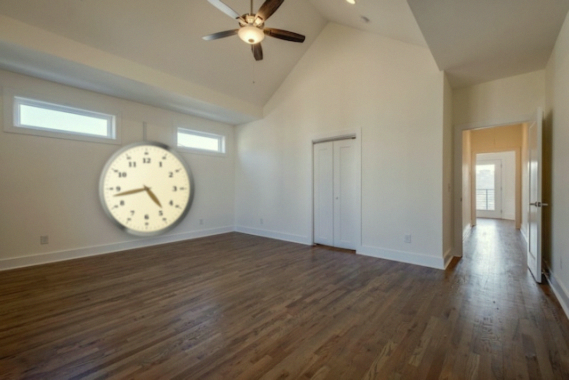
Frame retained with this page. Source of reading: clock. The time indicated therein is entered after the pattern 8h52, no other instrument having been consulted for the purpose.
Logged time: 4h43
